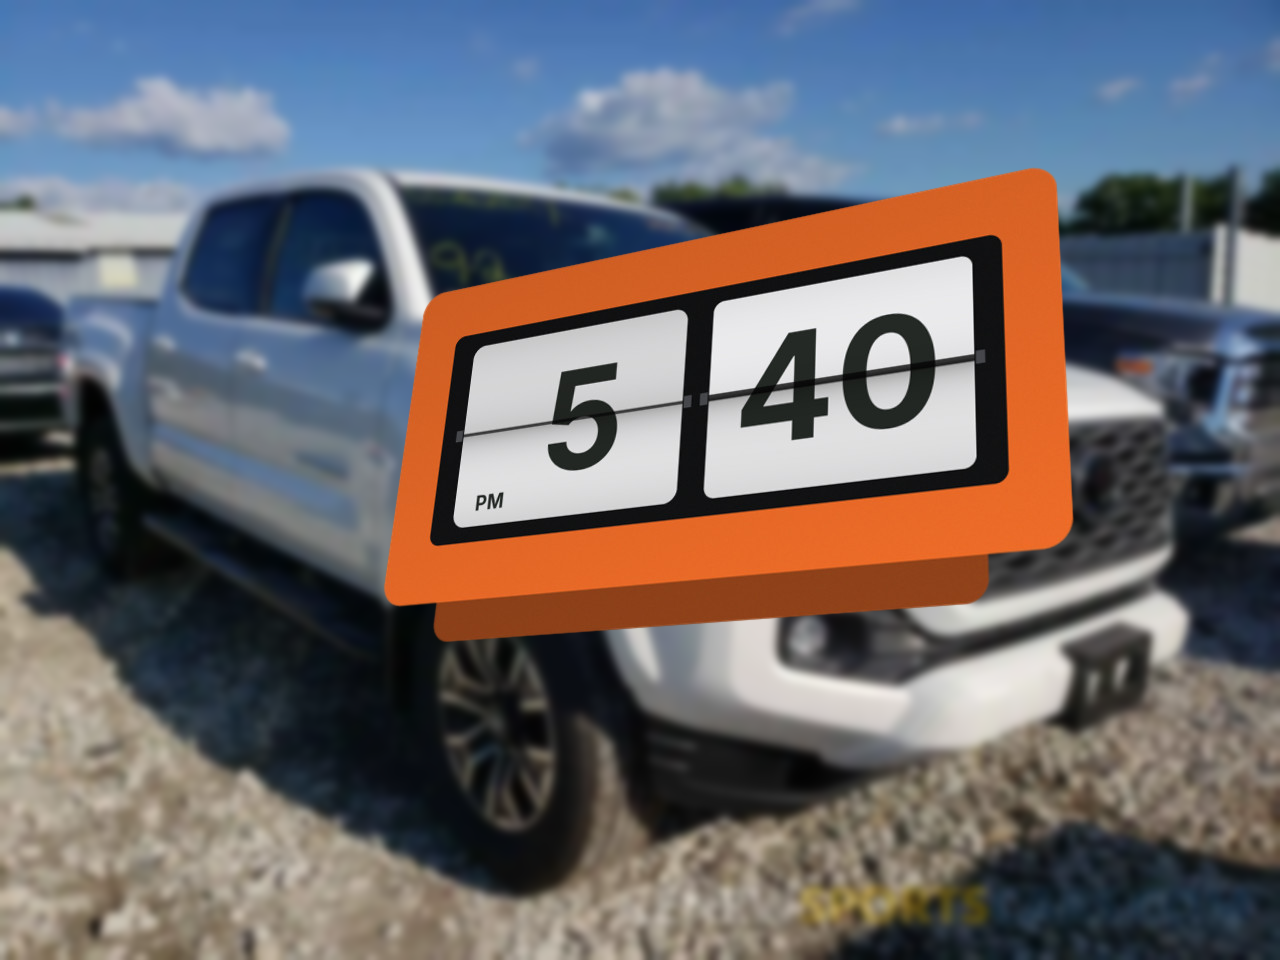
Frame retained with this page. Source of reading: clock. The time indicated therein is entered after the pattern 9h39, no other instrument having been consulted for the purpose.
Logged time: 5h40
